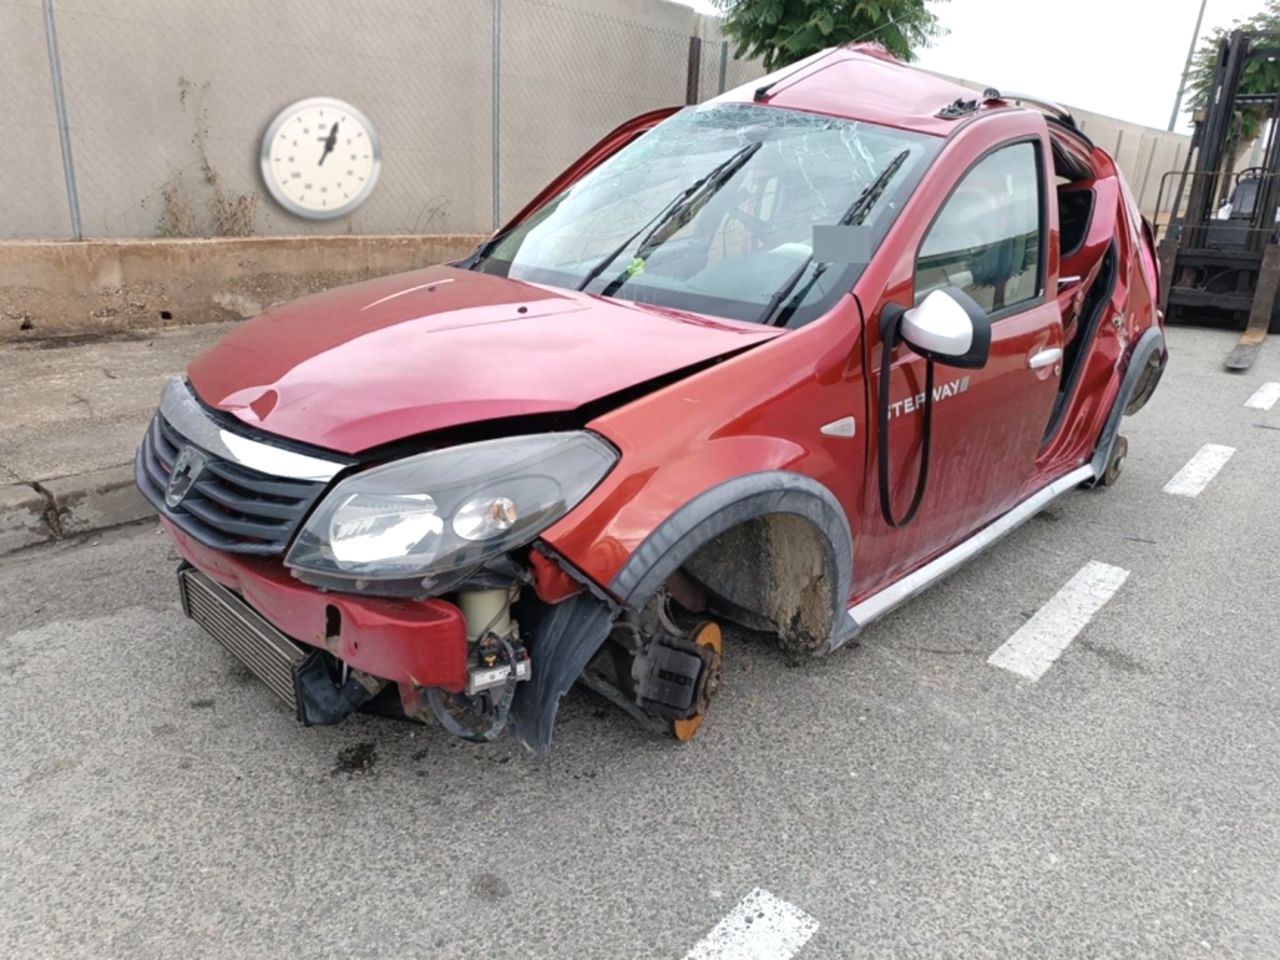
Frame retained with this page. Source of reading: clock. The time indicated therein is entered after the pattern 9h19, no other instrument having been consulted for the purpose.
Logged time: 1h04
